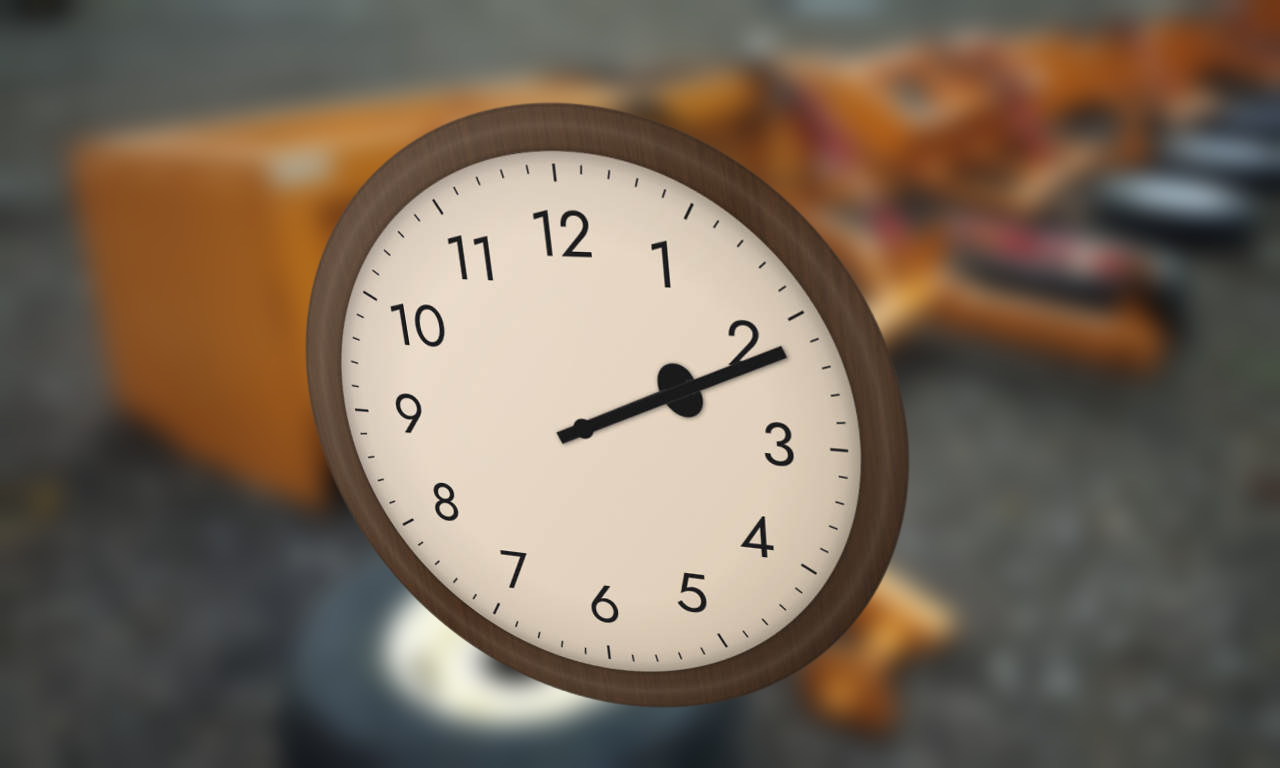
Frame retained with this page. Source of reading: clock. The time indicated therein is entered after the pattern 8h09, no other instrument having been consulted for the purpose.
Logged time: 2h11
